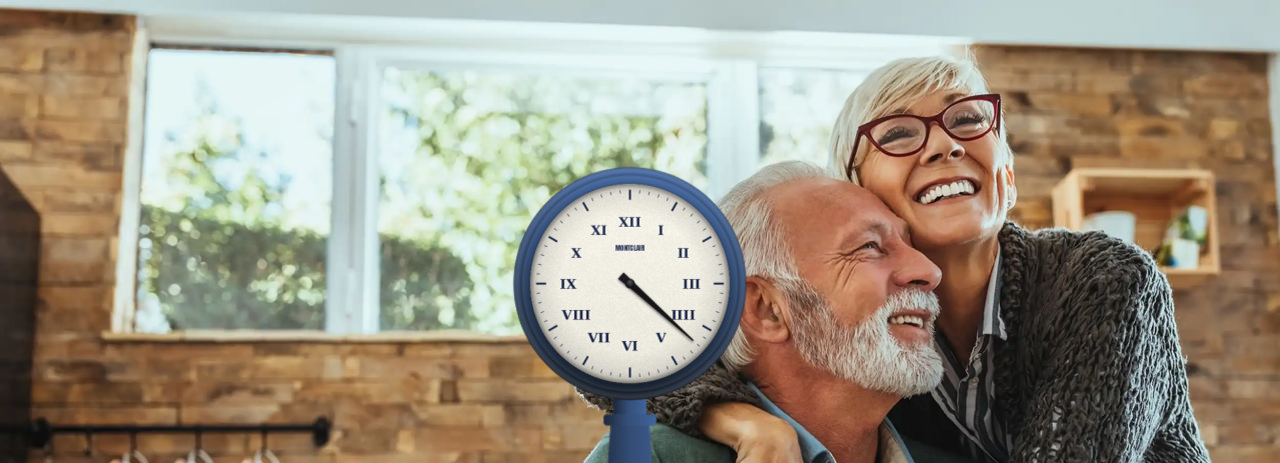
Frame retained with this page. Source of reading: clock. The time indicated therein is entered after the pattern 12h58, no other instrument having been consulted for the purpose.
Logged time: 4h22
